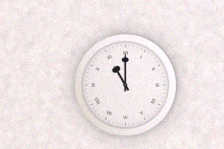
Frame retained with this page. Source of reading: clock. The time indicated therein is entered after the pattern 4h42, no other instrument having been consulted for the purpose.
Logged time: 11h00
